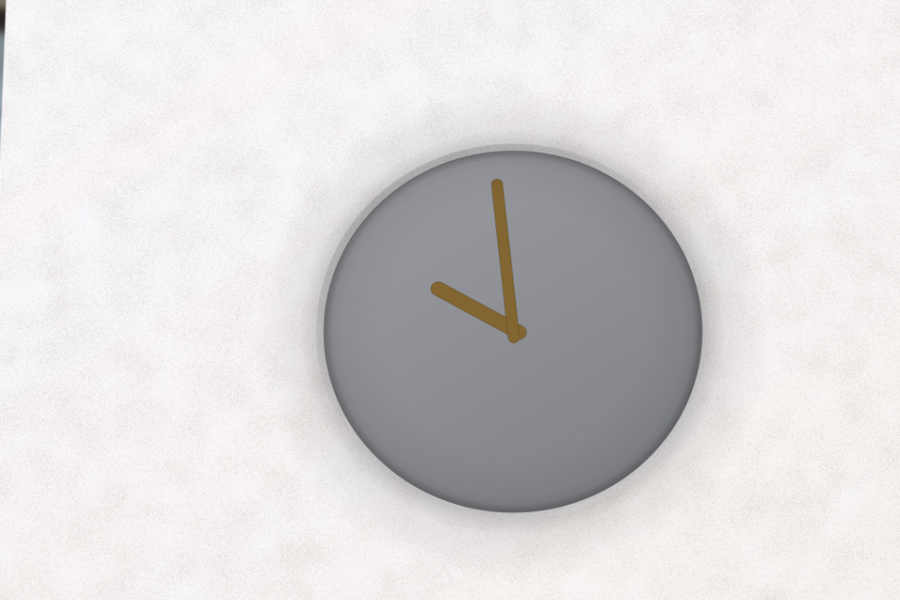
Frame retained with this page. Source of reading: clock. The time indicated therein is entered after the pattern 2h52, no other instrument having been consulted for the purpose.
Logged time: 9h59
